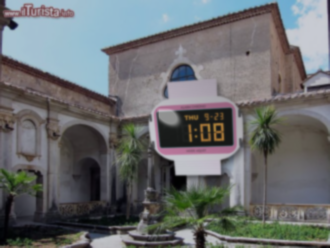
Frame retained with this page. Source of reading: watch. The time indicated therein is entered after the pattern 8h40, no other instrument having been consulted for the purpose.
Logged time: 1h08
